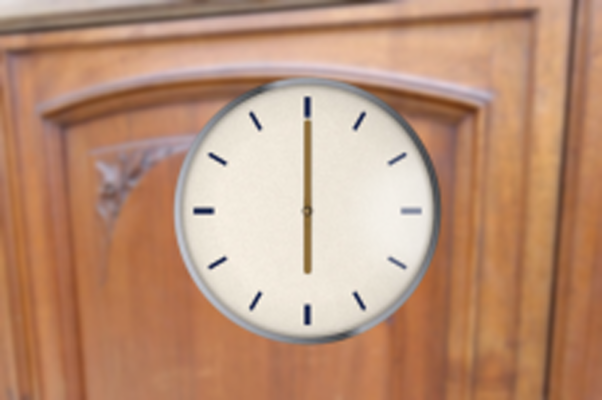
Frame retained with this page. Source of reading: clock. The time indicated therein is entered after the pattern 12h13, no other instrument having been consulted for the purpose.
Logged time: 6h00
